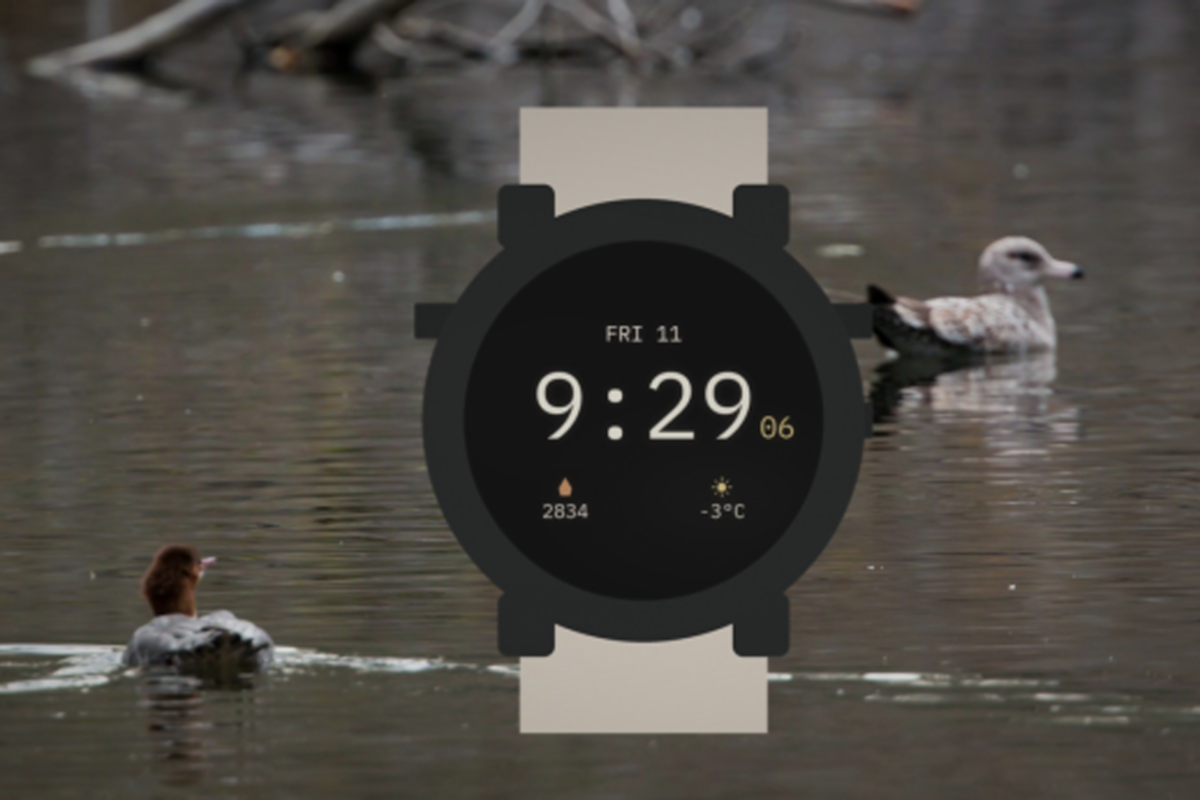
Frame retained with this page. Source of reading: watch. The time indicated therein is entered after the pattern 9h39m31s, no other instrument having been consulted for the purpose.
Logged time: 9h29m06s
